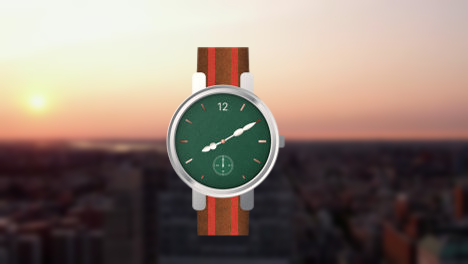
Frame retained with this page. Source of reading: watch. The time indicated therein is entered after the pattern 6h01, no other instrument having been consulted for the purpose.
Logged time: 8h10
